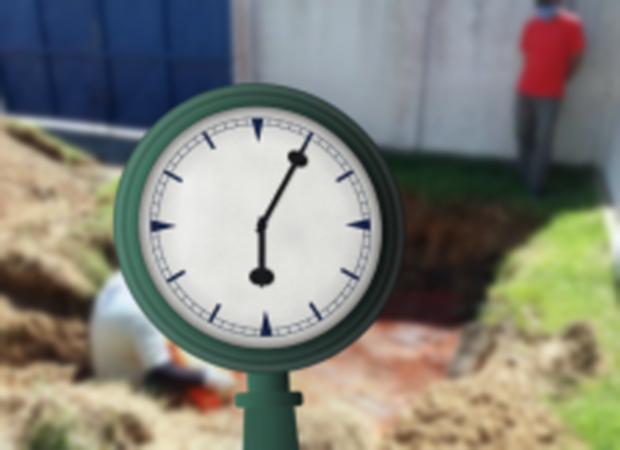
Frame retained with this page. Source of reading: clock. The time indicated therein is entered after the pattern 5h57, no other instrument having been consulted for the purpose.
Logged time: 6h05
